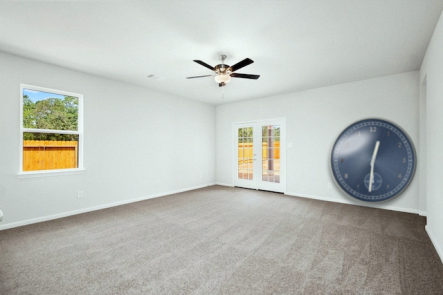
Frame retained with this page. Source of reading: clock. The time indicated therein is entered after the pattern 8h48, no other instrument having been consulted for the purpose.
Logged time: 12h31
